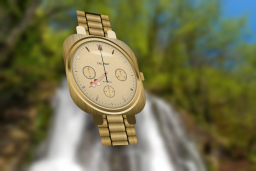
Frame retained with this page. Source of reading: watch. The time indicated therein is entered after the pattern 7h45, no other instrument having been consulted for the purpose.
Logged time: 7h39
